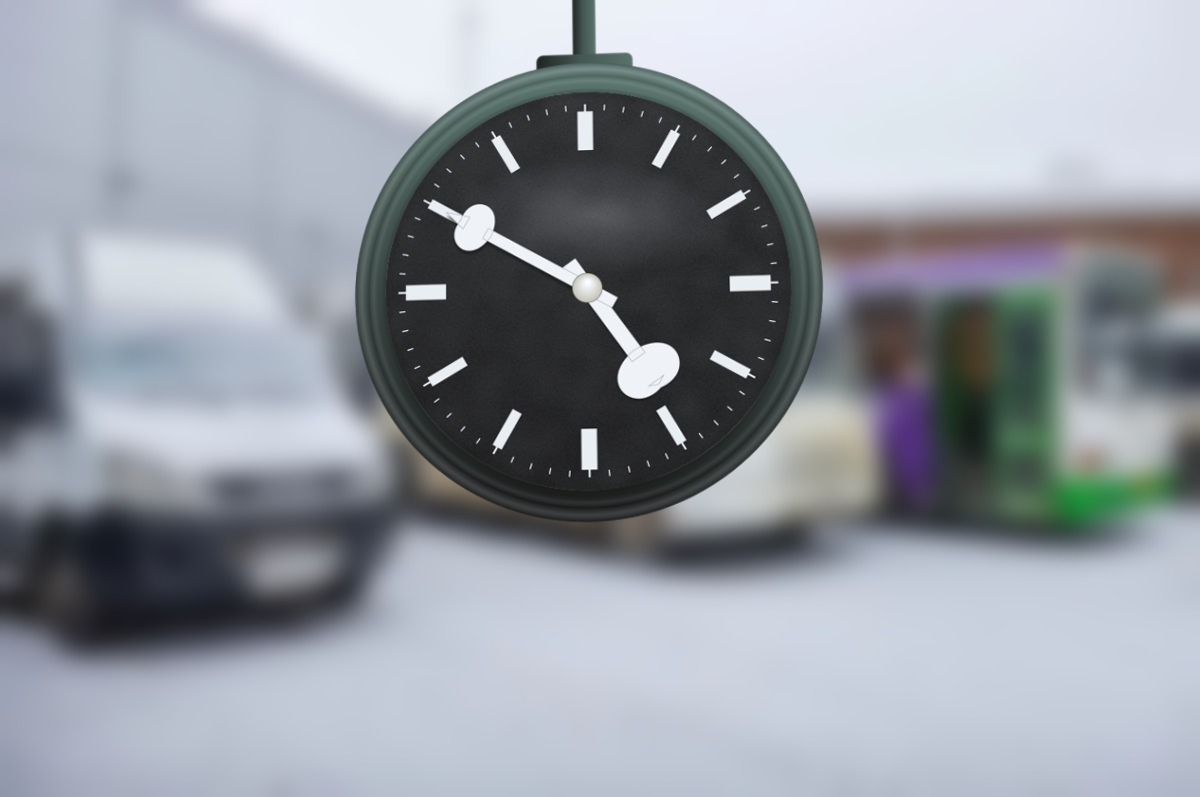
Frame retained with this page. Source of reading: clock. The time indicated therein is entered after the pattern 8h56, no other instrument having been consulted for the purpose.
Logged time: 4h50
